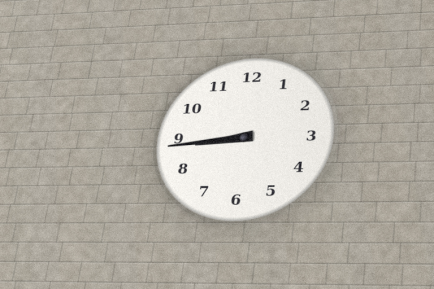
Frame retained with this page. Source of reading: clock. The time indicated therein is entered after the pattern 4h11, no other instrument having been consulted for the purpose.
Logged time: 8h44
